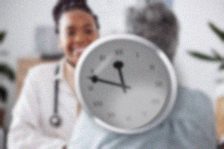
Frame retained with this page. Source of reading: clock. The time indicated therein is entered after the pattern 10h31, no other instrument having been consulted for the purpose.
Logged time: 11h48
